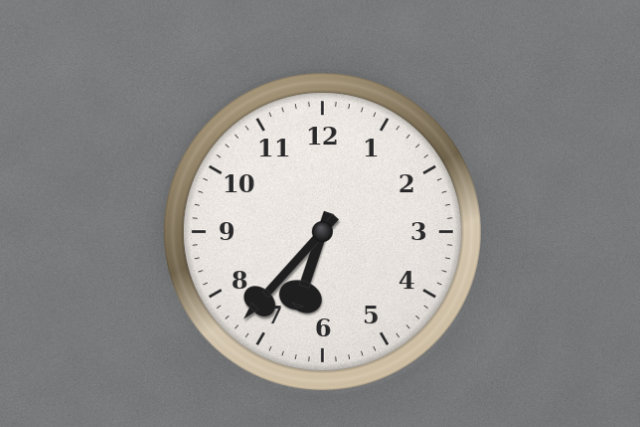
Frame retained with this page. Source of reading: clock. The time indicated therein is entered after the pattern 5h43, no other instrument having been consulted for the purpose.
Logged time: 6h37
